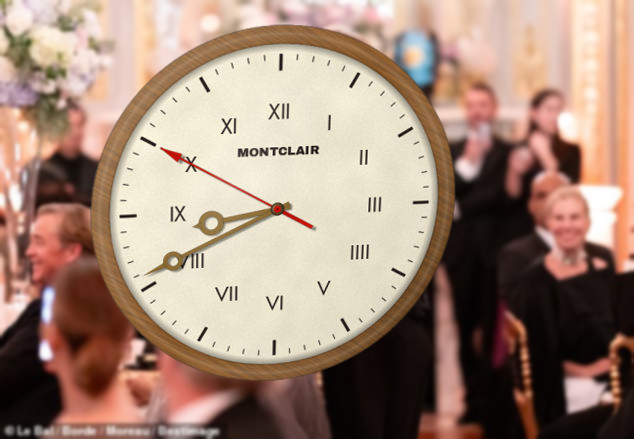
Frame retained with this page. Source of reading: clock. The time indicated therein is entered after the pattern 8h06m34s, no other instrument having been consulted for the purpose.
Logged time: 8h40m50s
